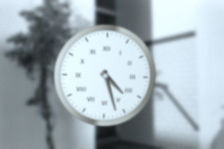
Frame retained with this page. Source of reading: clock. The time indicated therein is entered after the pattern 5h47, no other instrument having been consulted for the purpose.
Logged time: 4h27
